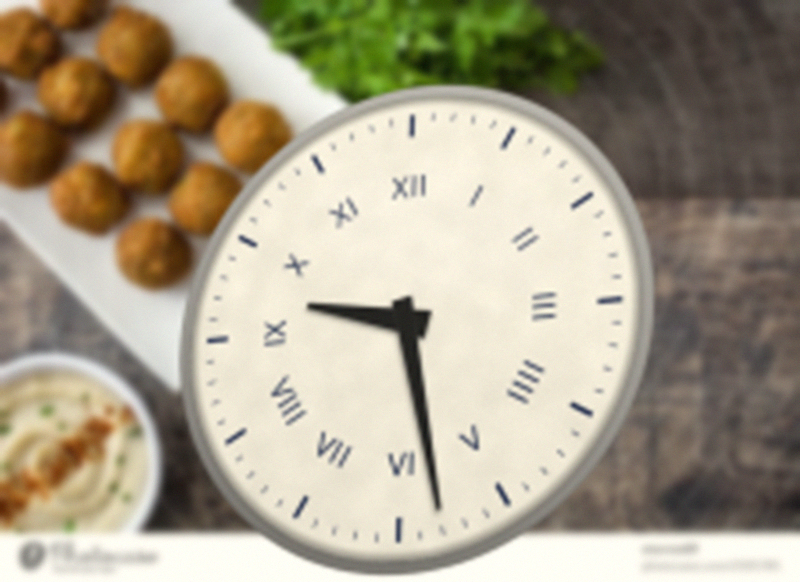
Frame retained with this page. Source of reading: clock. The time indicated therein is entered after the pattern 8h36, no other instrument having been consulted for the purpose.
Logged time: 9h28
